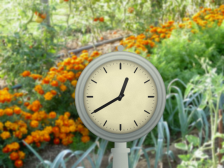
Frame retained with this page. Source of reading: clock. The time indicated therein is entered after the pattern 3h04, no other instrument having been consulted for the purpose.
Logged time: 12h40
